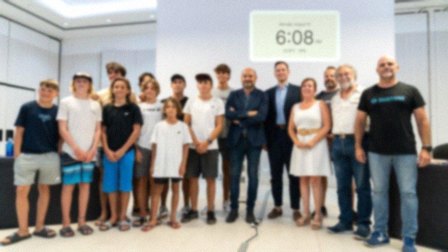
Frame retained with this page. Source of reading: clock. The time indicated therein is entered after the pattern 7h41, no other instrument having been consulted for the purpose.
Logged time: 6h08
